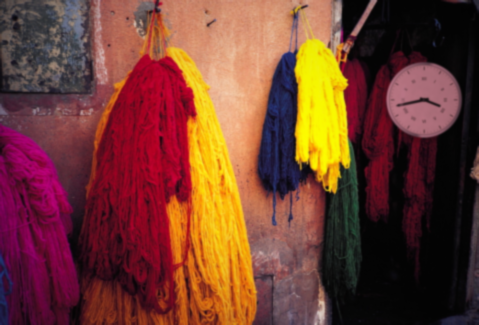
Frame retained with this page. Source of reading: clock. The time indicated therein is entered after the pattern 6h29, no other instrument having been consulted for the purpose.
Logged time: 3h43
